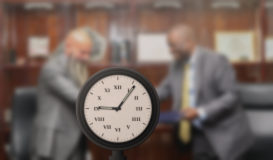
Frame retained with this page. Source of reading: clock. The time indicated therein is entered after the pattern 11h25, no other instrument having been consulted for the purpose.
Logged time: 9h06
